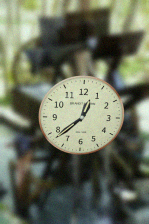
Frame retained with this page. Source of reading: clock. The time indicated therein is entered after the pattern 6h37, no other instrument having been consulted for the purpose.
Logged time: 12h38
